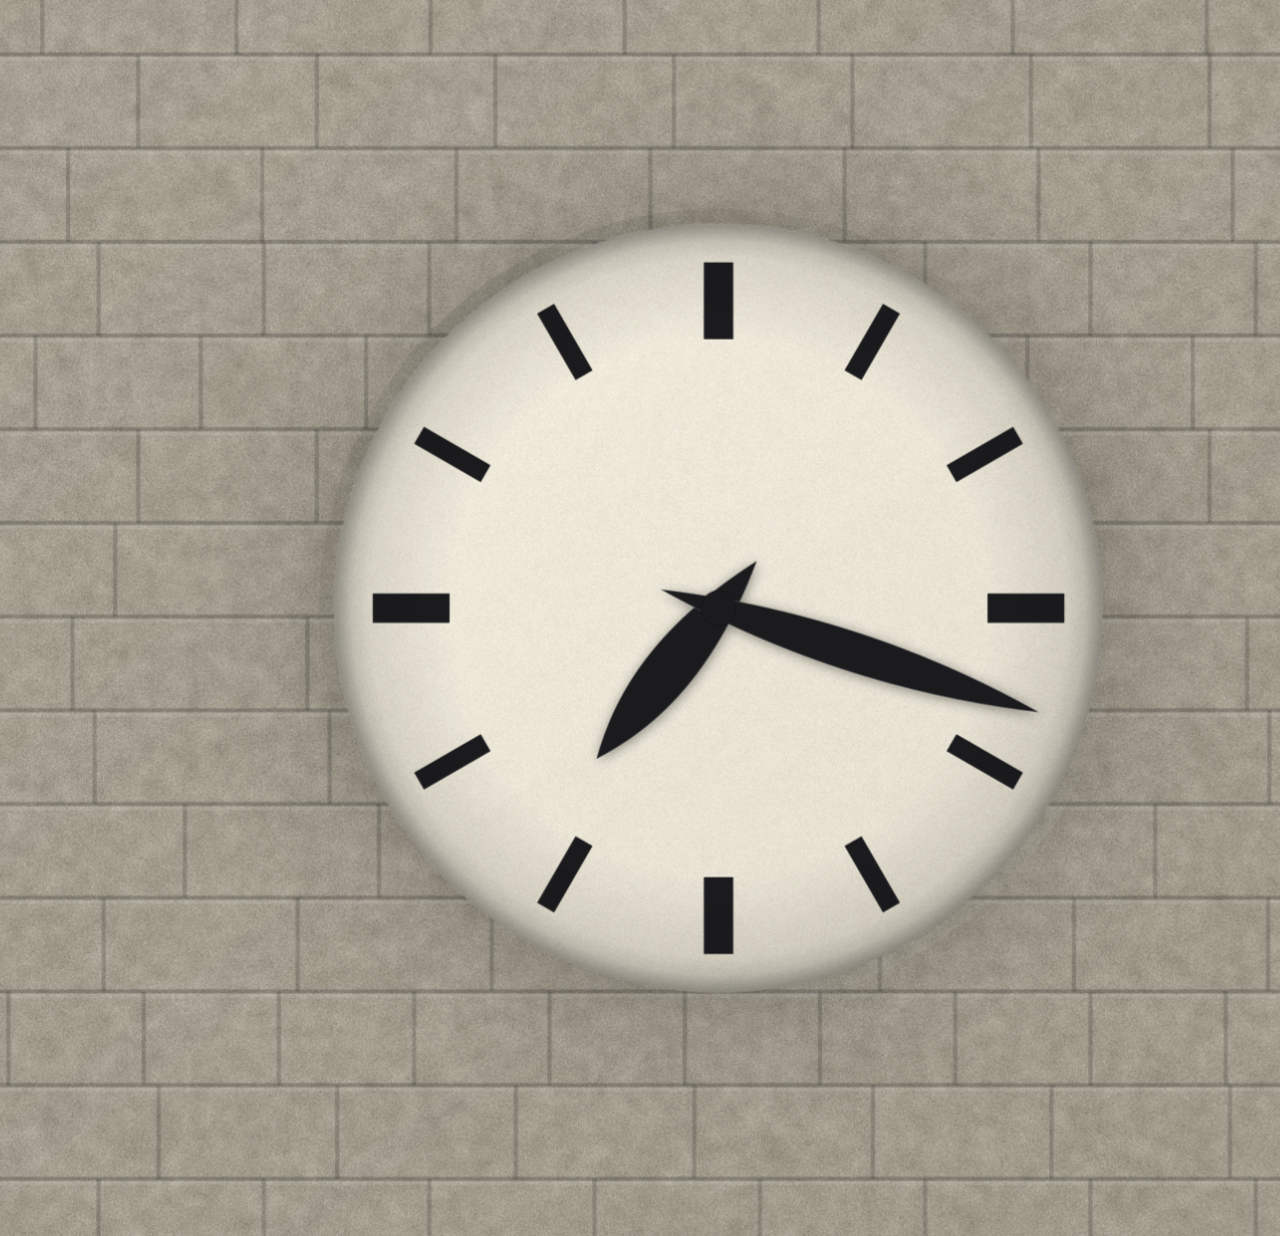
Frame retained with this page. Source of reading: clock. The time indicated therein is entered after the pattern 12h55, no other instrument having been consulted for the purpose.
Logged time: 7h18
